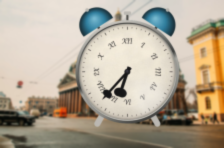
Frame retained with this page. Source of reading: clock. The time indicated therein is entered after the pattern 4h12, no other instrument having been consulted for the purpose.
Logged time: 6h37
